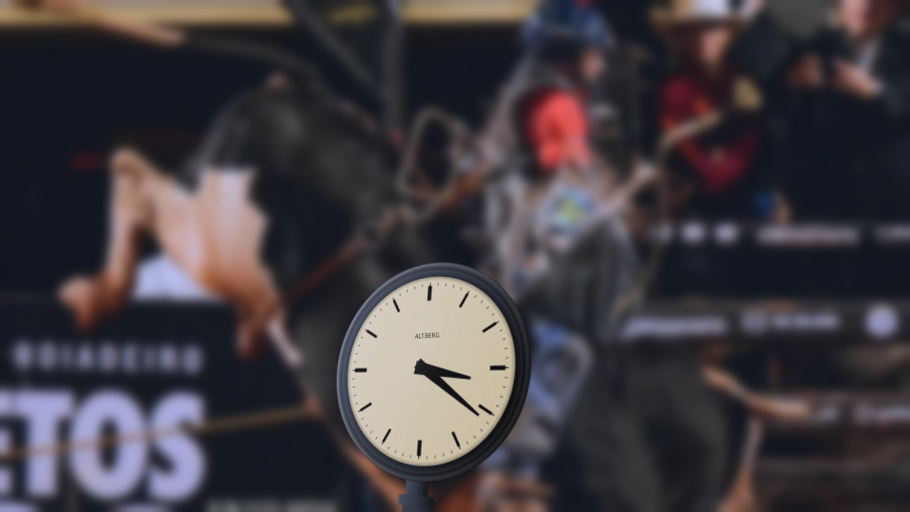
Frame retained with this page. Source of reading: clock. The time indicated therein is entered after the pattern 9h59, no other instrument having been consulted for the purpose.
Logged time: 3h21
